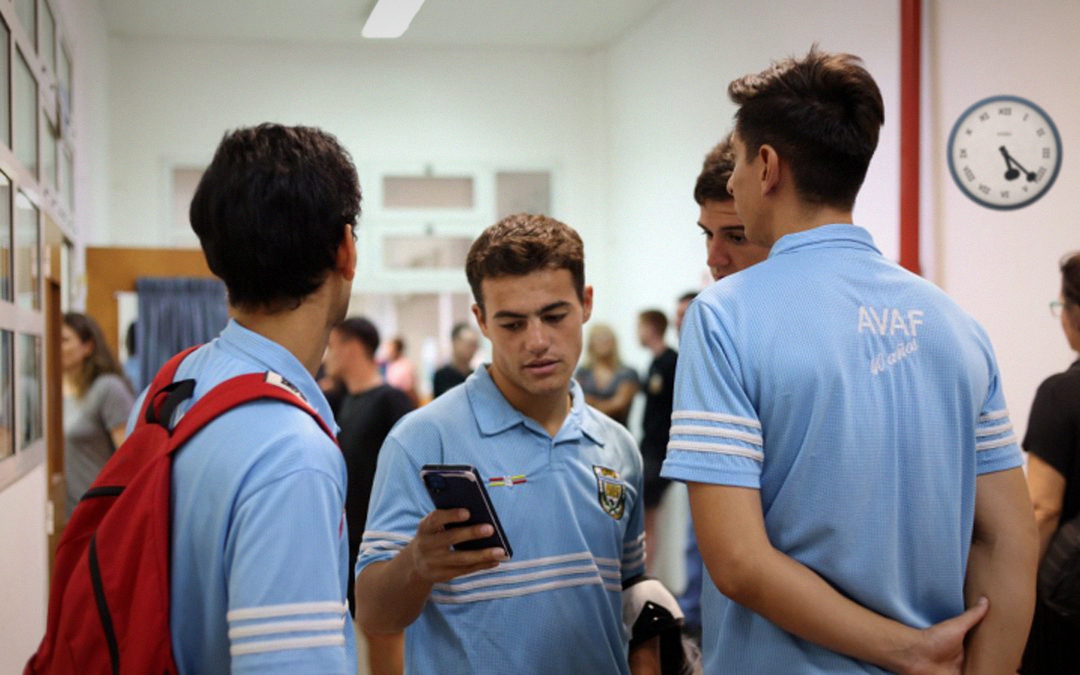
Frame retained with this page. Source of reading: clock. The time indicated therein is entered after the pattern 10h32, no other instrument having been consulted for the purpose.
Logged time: 5h22
